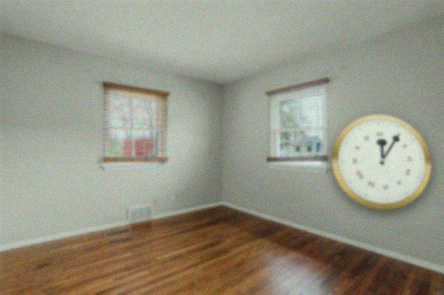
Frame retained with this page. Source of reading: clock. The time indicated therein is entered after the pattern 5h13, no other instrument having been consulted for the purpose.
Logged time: 12h06
